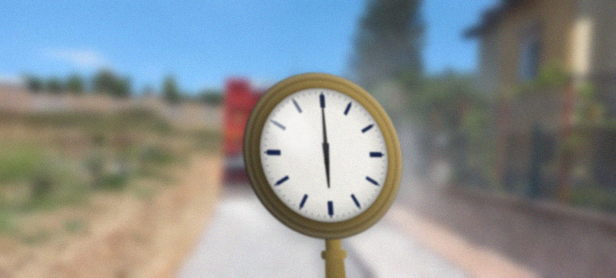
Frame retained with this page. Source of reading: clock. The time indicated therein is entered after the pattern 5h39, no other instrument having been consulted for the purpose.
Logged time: 6h00
